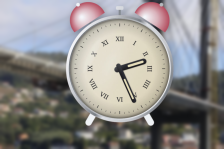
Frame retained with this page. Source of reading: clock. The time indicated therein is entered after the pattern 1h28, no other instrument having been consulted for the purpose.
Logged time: 2h26
